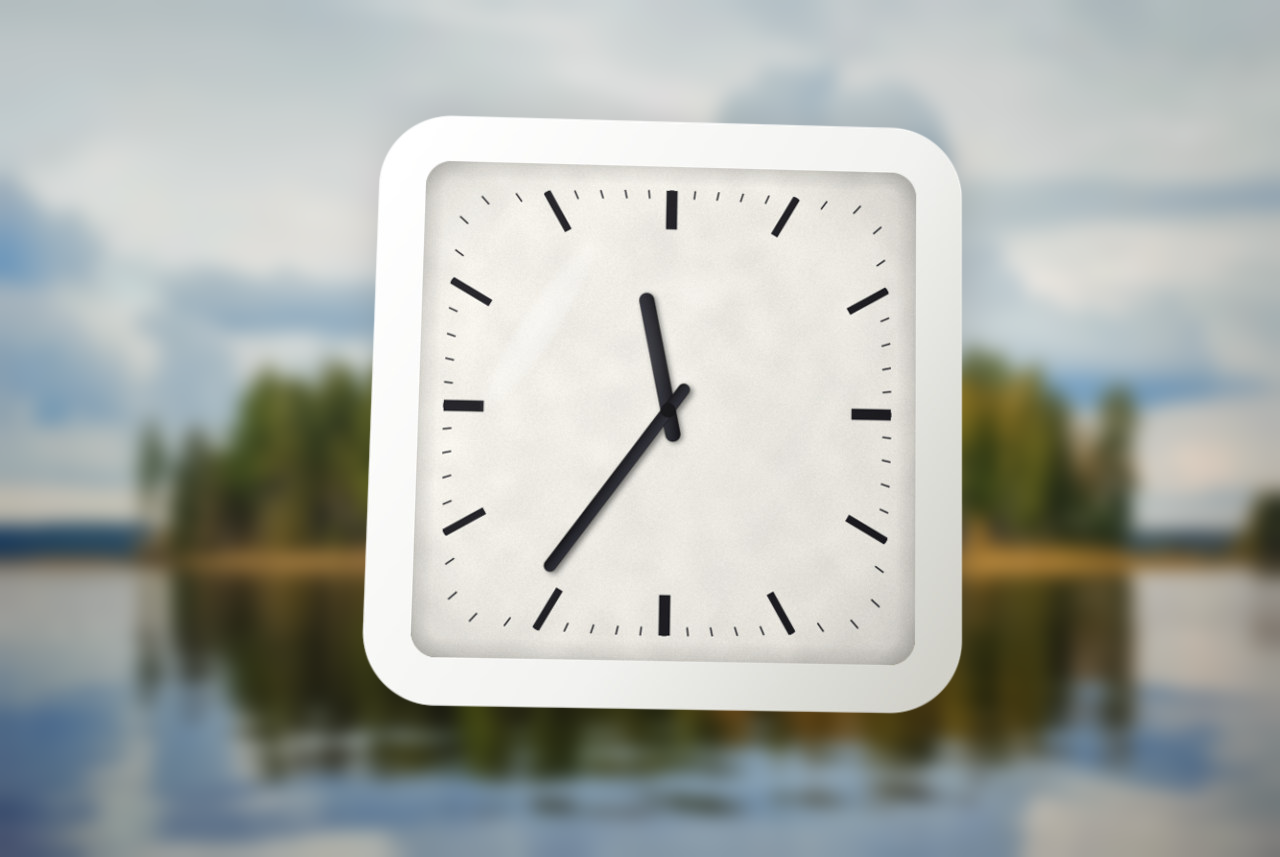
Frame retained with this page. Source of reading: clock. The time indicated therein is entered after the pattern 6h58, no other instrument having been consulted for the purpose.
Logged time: 11h36
